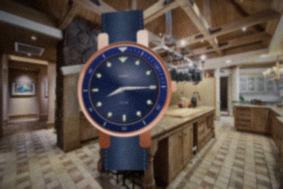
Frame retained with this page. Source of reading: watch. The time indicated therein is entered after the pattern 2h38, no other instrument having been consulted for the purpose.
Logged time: 8h15
